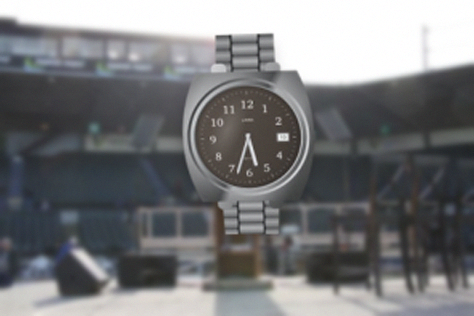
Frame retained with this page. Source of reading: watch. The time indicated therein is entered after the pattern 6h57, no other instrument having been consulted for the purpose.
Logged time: 5h33
